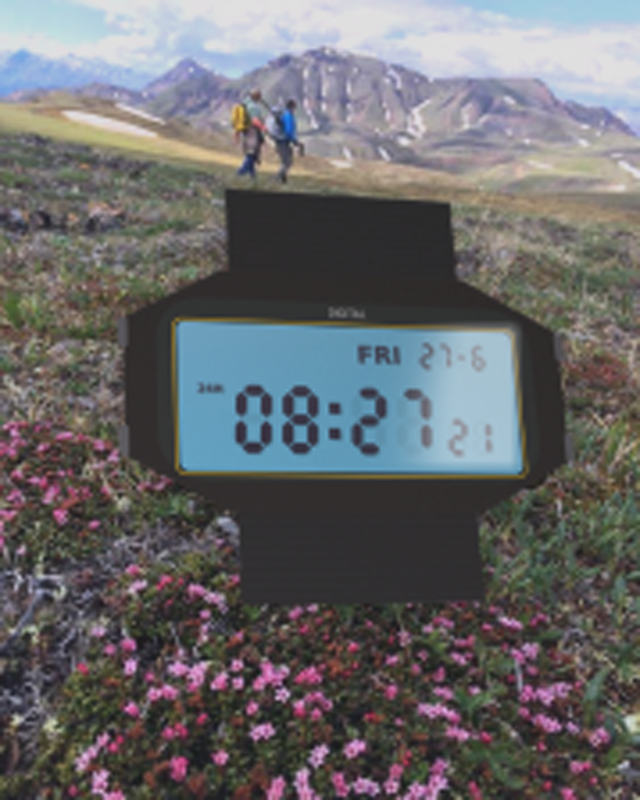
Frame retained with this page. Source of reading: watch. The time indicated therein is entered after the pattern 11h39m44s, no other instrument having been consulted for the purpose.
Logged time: 8h27m21s
